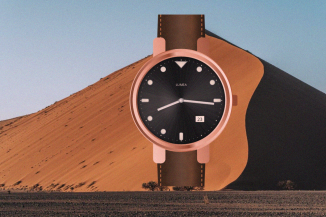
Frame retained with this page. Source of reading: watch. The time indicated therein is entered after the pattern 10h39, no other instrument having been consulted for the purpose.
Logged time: 8h16
